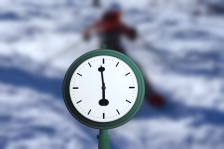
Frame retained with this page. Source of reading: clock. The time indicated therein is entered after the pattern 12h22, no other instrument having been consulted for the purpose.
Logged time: 5h59
